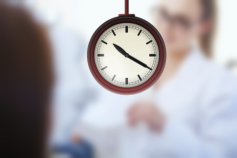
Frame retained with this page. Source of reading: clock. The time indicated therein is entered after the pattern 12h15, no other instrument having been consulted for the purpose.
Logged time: 10h20
